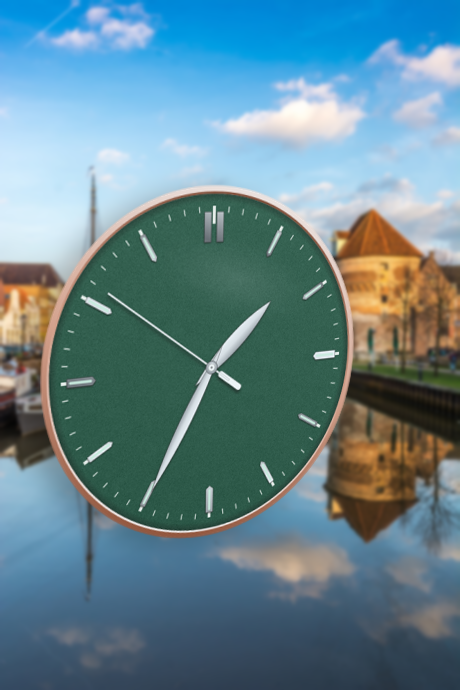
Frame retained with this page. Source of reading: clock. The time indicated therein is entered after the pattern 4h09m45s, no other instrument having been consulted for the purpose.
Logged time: 1h34m51s
